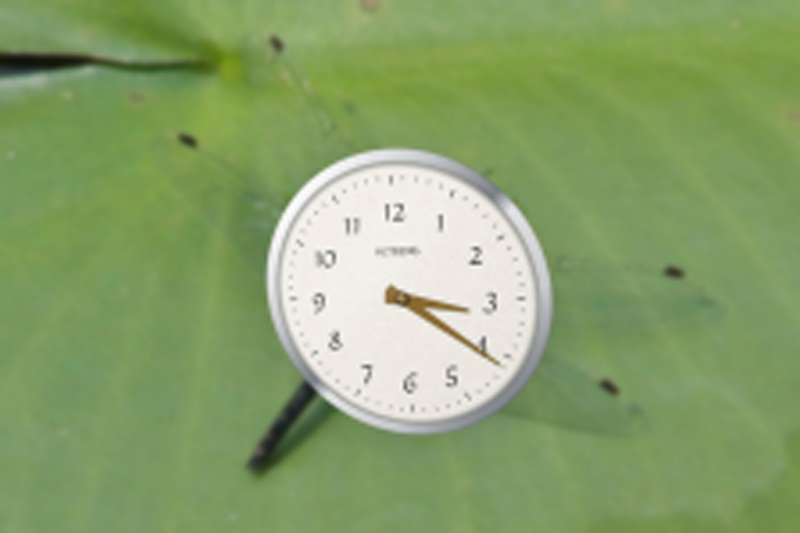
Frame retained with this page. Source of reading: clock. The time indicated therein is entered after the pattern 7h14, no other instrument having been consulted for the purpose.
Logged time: 3h21
